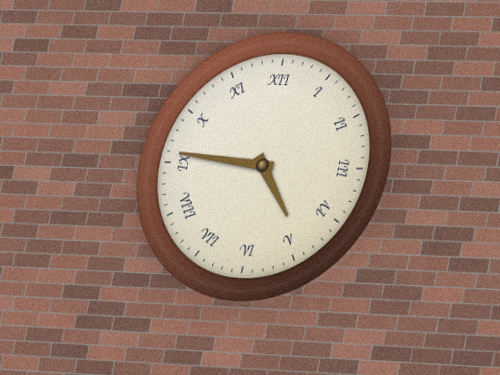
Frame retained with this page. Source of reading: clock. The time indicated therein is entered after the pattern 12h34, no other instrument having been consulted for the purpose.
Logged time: 4h46
